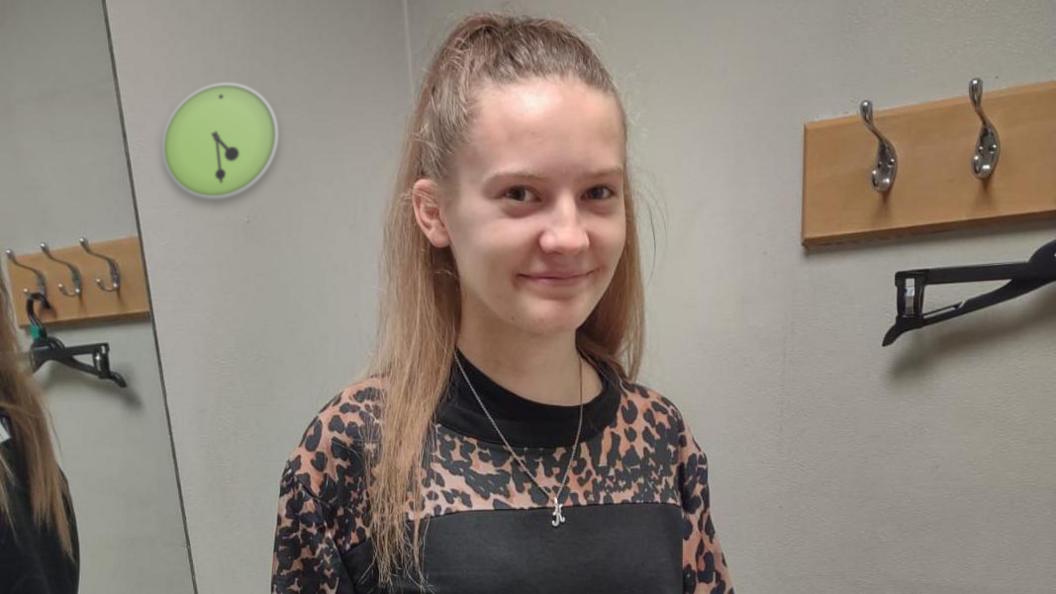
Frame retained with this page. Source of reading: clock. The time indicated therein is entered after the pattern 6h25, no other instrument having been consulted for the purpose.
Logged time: 4h28
